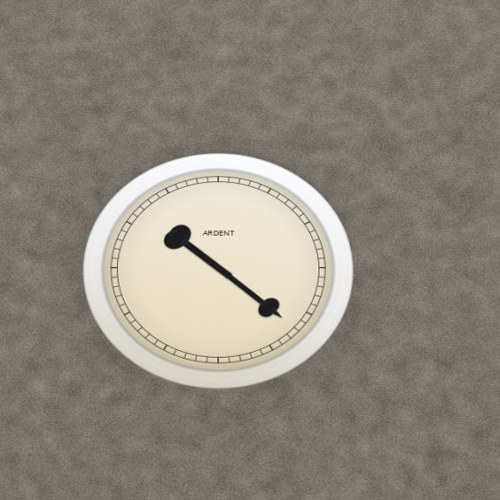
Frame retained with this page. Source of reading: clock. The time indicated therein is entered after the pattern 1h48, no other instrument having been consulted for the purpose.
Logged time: 10h22
